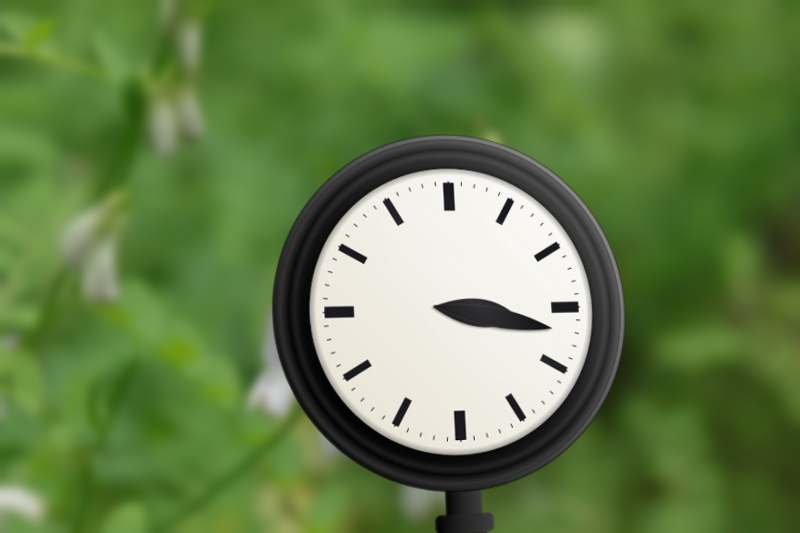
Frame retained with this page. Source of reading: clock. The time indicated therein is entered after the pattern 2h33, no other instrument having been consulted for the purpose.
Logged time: 3h17
